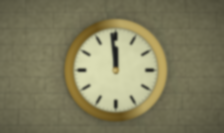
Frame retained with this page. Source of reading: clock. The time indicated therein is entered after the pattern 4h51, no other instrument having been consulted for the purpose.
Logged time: 11h59
